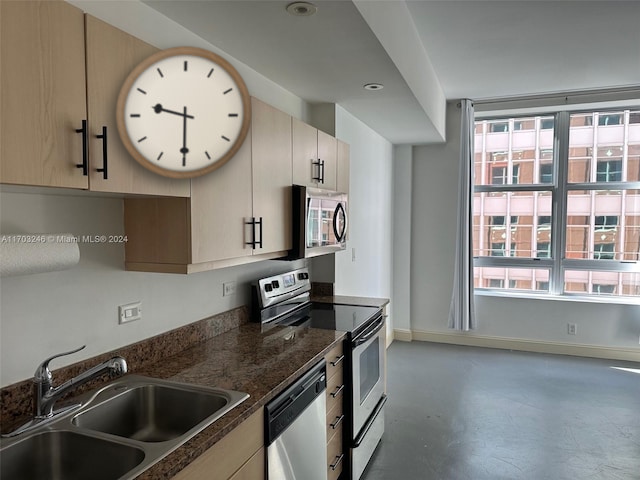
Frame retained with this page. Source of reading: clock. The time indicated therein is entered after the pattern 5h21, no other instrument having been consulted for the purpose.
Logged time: 9h30
